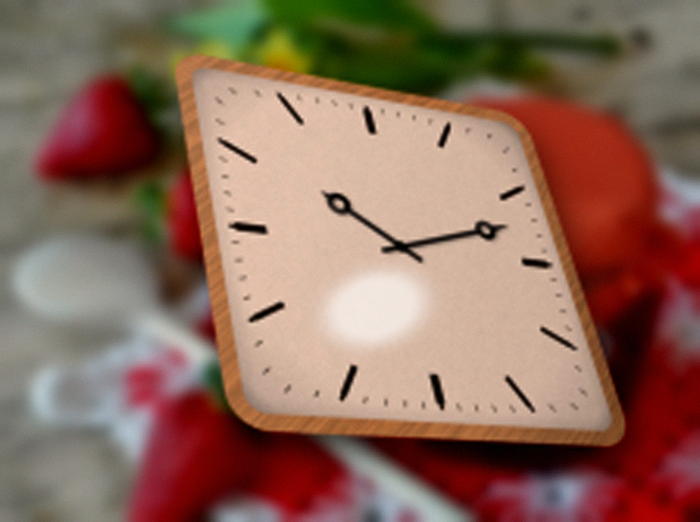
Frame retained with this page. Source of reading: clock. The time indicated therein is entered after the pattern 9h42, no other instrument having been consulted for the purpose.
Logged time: 10h12
